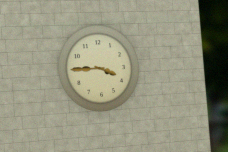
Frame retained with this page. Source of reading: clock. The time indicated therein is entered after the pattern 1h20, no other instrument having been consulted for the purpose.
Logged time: 3h45
